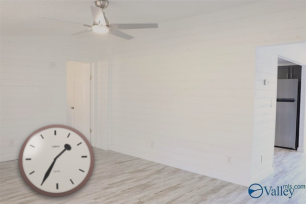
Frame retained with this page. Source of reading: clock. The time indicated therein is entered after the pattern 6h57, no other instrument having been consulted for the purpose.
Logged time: 1h35
